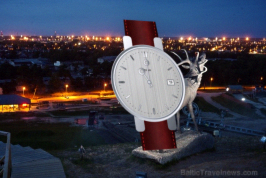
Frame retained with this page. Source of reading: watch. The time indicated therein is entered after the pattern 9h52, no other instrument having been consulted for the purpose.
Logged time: 11h00
